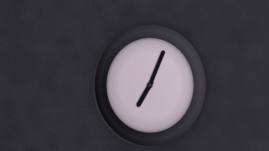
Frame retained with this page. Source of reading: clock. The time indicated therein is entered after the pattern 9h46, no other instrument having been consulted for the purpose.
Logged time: 7h04
